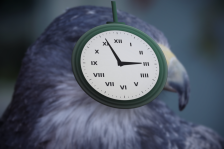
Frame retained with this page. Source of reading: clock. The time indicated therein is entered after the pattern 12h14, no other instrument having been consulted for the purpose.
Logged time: 2h56
